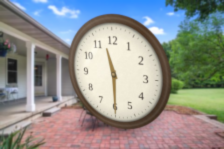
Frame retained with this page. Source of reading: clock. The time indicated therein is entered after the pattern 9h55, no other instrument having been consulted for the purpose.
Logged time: 11h30
